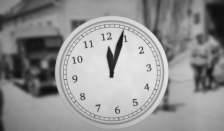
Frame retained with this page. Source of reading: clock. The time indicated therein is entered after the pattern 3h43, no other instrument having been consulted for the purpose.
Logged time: 12h04
